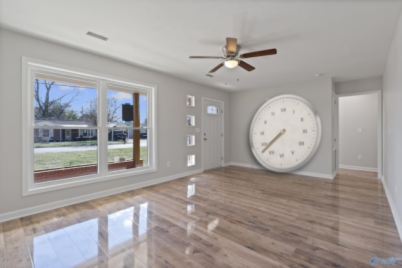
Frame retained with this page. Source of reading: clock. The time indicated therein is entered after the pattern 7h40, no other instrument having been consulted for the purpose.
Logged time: 7h38
